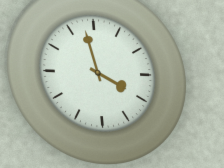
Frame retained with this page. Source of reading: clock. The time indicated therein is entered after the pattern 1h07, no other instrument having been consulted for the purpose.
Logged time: 3h58
